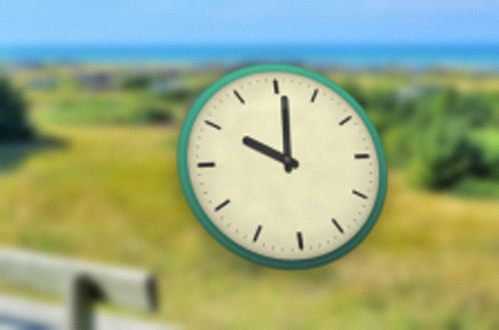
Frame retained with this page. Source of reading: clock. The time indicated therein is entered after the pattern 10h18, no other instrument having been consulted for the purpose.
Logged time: 10h01
